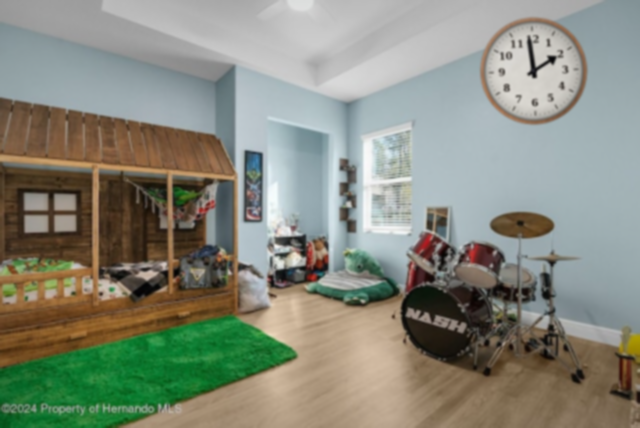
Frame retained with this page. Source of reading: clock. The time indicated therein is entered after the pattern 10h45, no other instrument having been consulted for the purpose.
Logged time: 1h59
